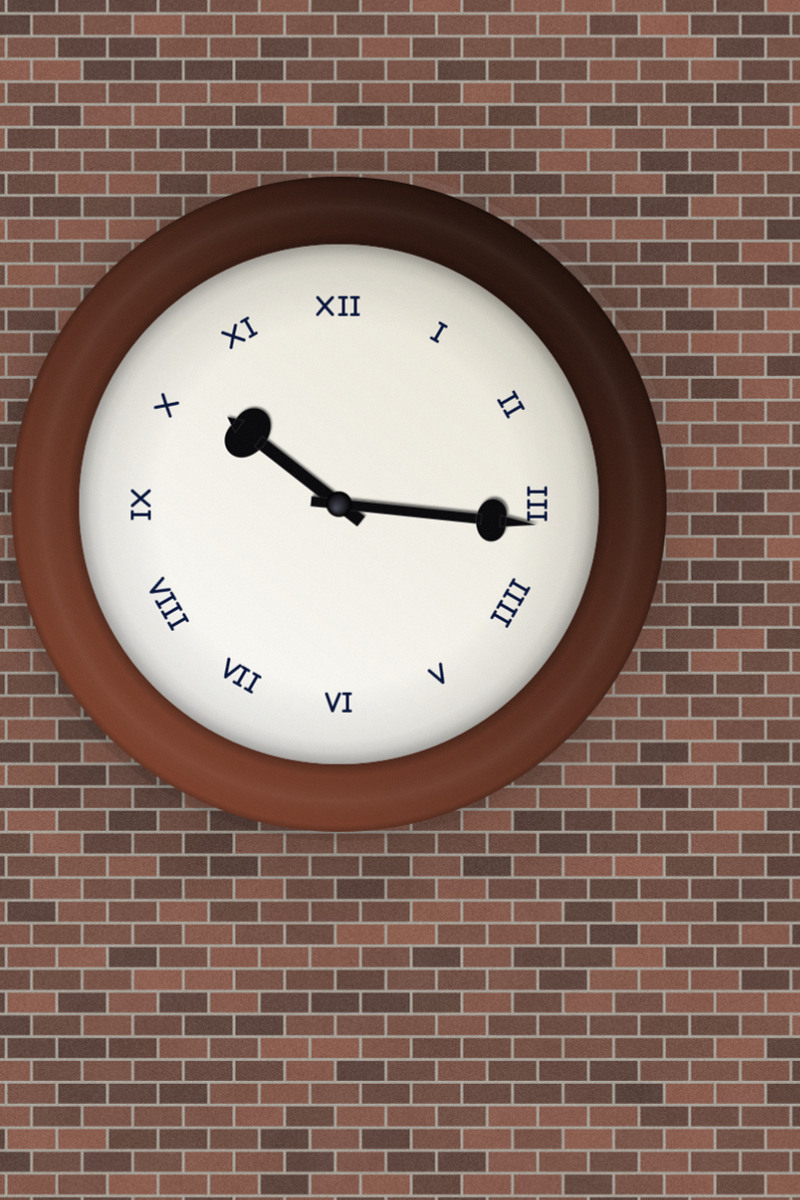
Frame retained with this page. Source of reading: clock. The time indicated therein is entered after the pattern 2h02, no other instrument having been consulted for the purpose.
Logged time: 10h16
